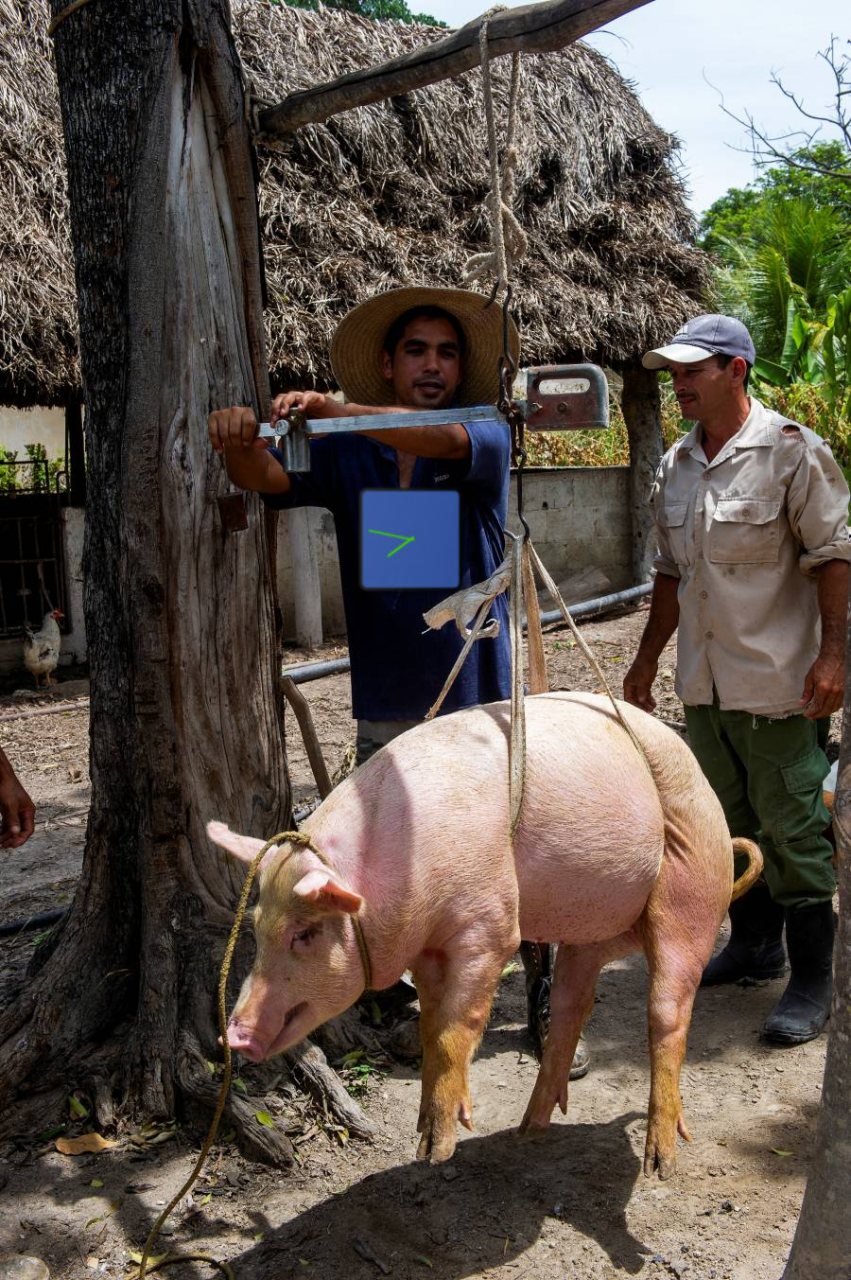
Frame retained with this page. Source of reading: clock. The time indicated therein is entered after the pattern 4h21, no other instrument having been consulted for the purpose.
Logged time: 7h47
